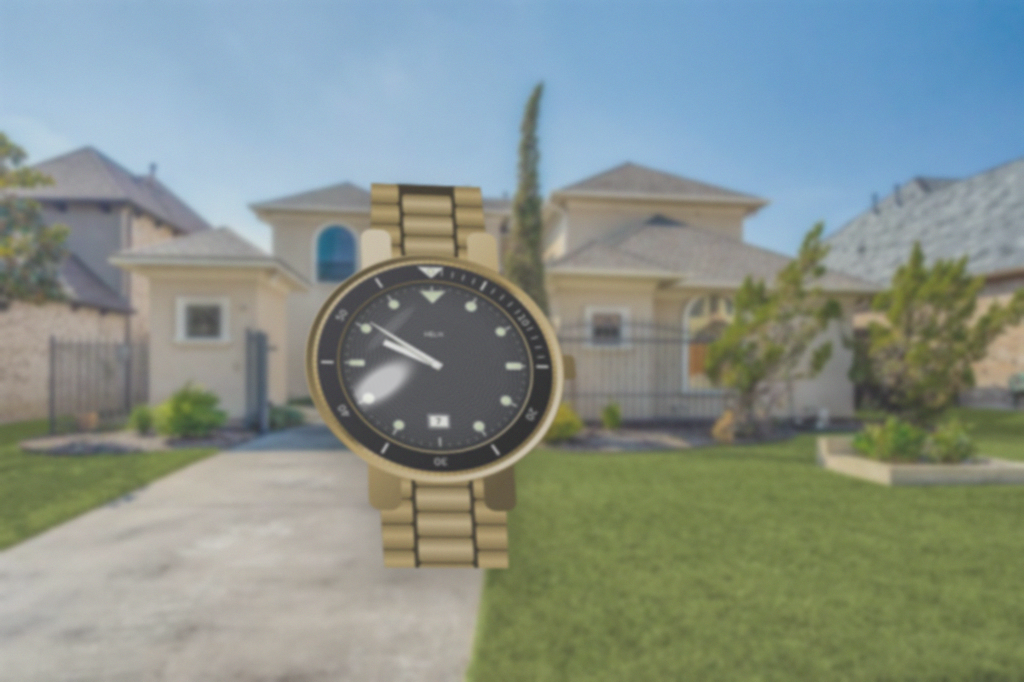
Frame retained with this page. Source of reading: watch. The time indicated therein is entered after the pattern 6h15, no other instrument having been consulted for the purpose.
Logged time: 9h51
